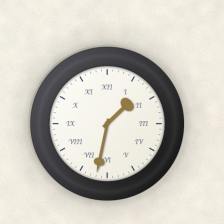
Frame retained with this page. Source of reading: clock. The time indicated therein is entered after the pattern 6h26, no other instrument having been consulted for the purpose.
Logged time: 1h32
